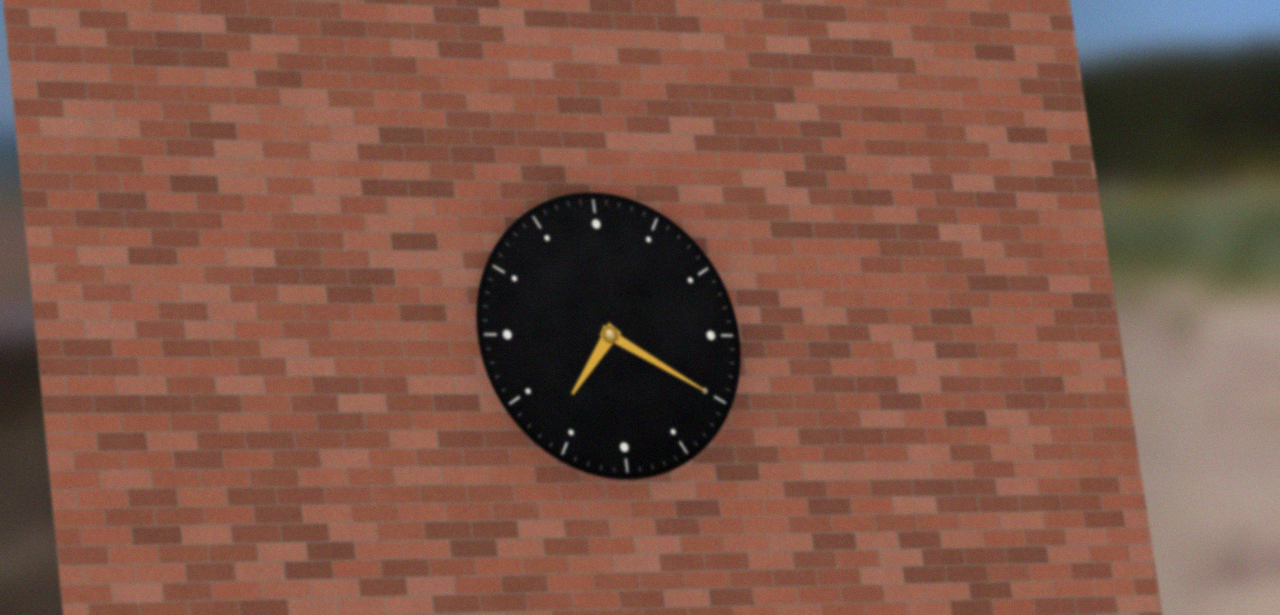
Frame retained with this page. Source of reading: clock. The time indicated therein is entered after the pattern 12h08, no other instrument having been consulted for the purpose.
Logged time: 7h20
